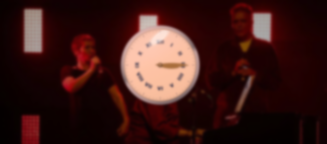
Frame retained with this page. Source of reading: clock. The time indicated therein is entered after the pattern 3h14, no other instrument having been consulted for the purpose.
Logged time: 3h15
